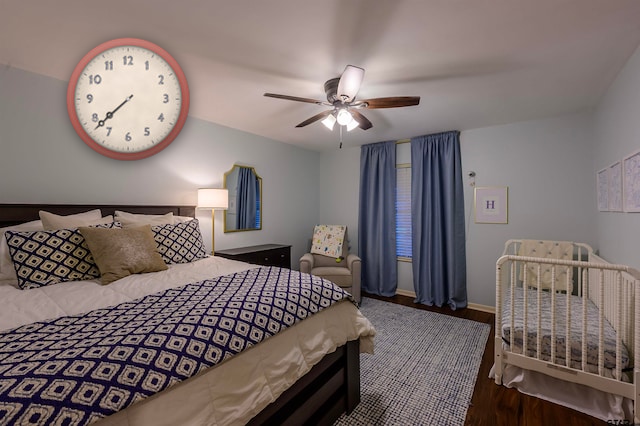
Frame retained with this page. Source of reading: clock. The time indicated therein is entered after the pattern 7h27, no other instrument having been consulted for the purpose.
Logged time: 7h38
